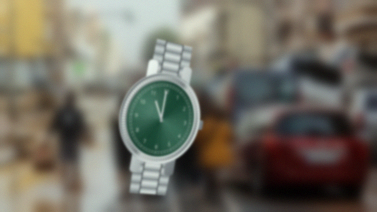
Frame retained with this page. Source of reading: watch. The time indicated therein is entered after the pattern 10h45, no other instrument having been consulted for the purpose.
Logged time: 11h00
